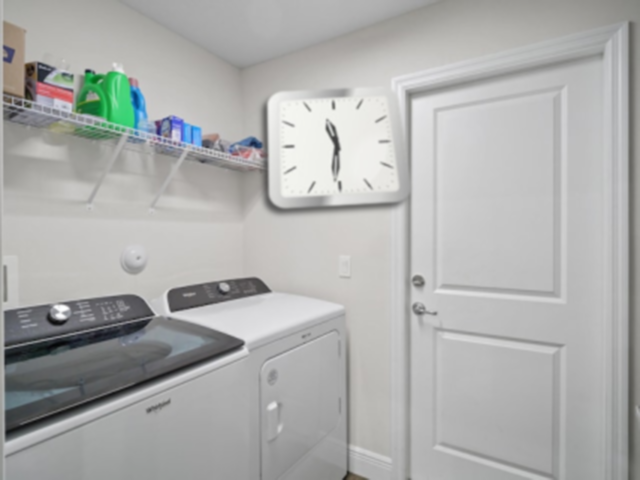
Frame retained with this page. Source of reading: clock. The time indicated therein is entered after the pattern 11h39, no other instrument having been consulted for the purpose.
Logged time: 11h31
